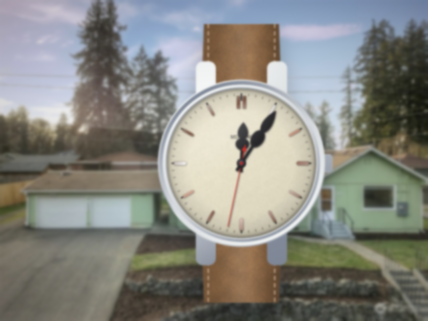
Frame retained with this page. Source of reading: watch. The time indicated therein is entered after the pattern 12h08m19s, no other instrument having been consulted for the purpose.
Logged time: 12h05m32s
